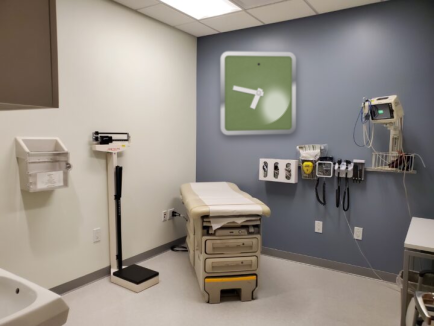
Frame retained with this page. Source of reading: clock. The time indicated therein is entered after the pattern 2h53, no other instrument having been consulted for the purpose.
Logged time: 6h47
